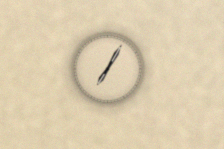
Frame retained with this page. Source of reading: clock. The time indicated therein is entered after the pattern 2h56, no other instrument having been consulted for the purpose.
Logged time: 7h05
